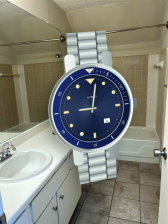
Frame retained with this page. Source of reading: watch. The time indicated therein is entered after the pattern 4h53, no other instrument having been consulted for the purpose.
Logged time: 9h02
